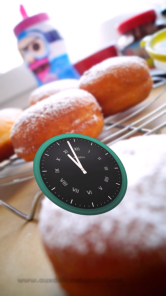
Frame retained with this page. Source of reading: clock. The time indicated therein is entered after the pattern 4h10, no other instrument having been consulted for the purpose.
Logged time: 10h58
